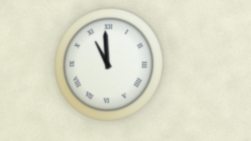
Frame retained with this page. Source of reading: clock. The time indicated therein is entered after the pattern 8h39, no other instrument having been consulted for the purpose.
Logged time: 10h59
